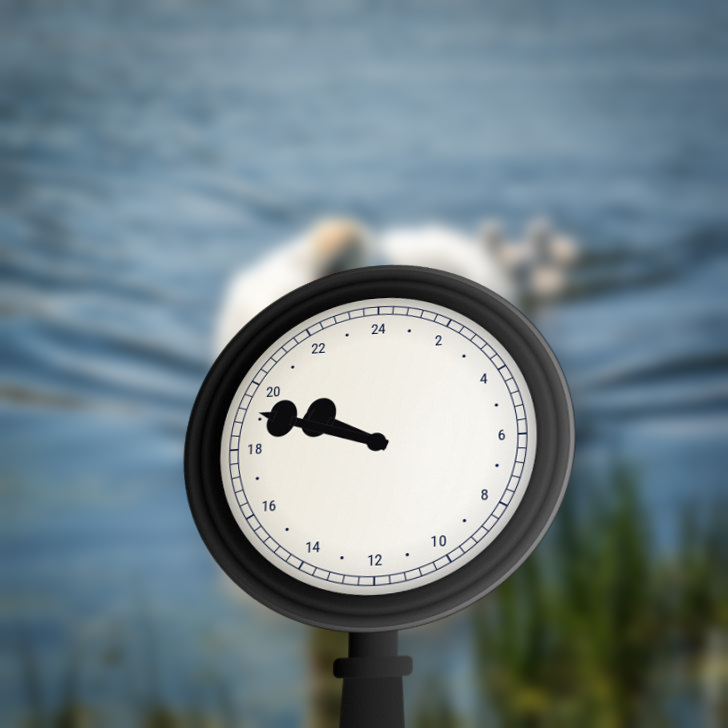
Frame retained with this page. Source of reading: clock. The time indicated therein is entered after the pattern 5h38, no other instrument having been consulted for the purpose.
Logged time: 19h48
